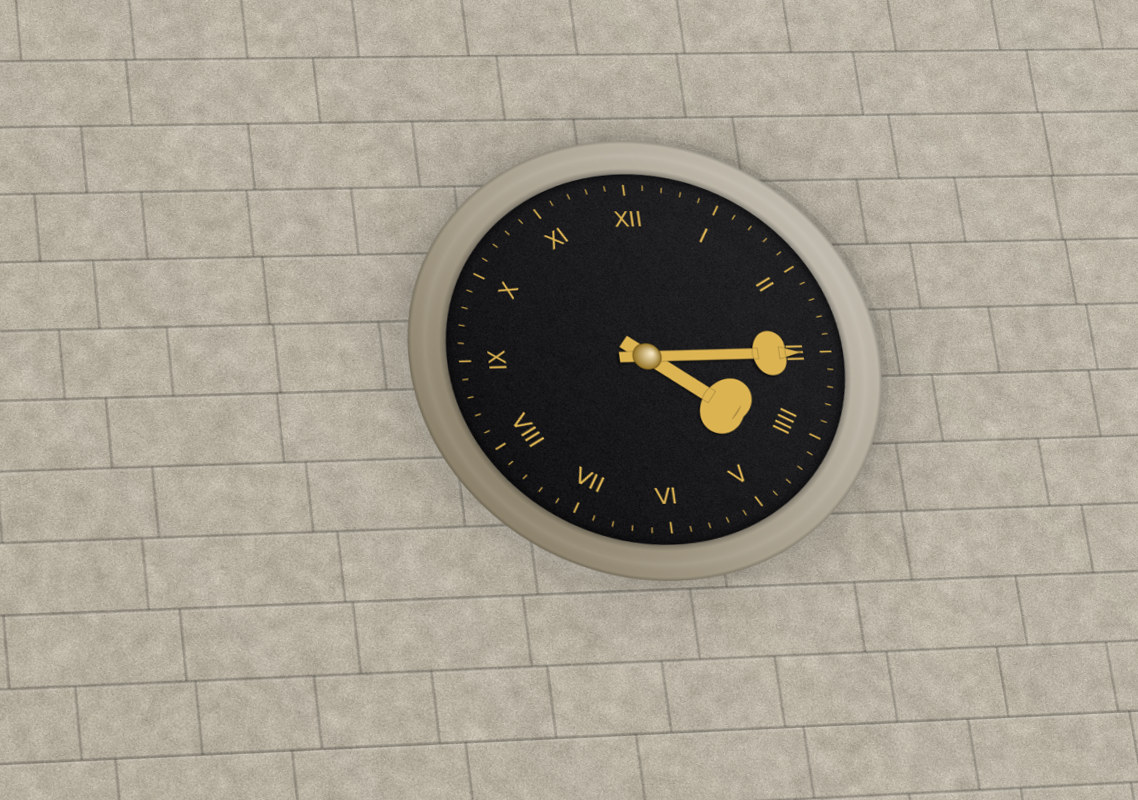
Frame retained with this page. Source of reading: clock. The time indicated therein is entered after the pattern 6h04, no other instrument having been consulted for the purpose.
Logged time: 4h15
